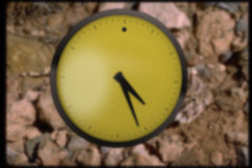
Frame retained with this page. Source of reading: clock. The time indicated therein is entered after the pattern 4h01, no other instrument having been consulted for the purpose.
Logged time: 4h26
